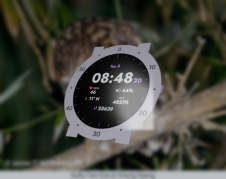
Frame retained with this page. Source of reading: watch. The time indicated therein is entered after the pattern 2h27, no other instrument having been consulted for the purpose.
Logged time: 8h48
